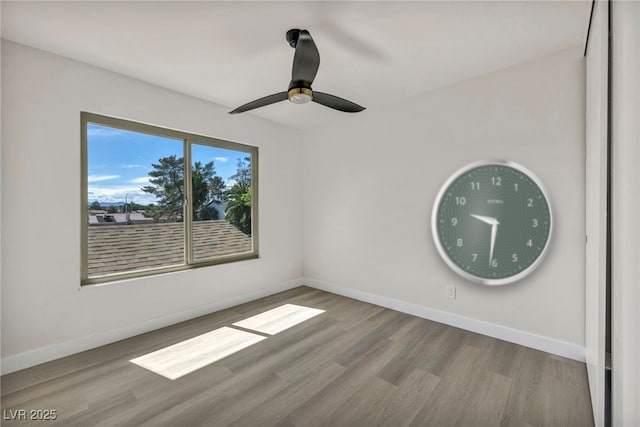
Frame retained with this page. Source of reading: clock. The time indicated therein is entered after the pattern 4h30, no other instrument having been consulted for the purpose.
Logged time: 9h31
